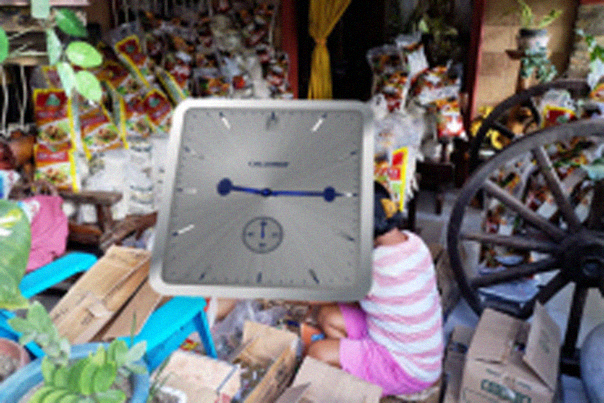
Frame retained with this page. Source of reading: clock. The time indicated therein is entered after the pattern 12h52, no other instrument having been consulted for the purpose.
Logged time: 9h15
